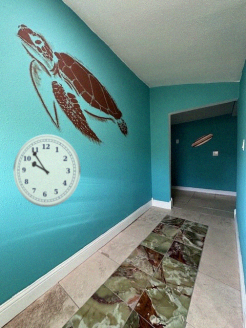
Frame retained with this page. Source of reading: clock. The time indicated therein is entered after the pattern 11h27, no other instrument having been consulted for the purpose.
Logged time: 9h54
